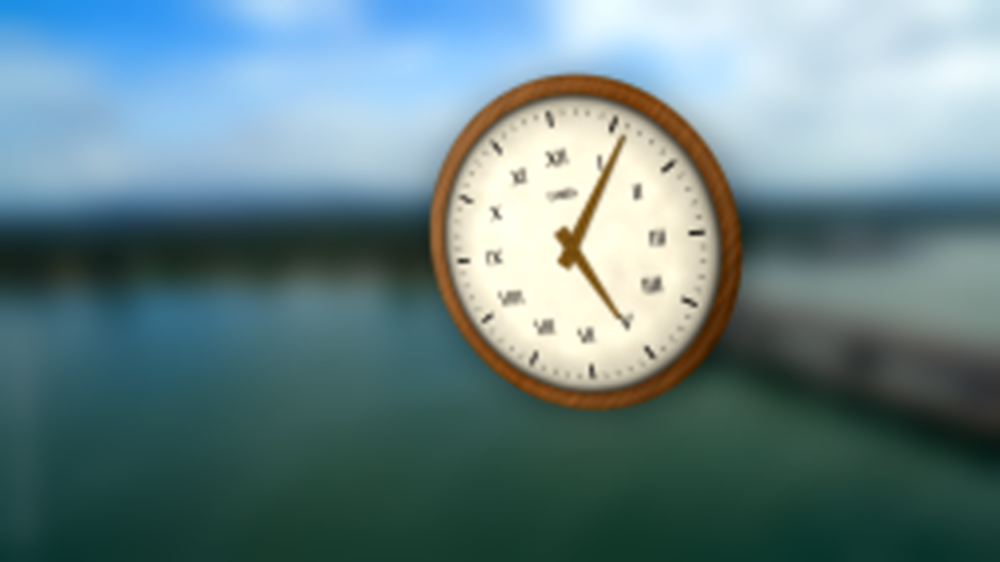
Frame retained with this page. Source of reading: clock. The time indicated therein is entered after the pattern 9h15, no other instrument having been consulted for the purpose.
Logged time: 5h06
